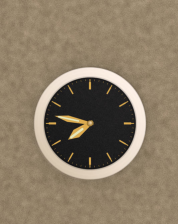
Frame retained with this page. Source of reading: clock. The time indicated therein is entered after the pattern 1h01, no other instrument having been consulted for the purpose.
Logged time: 7h47
